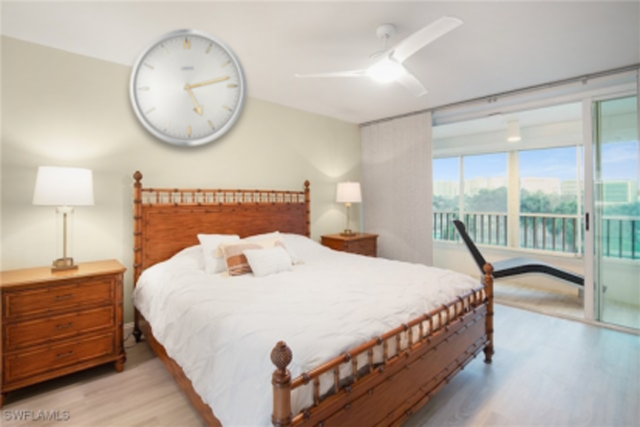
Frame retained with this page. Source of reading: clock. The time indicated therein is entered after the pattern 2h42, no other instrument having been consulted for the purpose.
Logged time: 5h13
